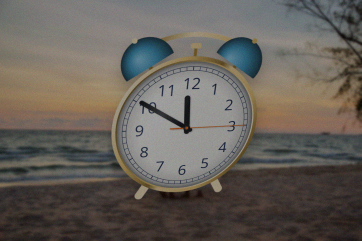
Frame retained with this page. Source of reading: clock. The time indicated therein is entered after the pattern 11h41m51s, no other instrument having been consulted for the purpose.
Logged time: 11h50m15s
